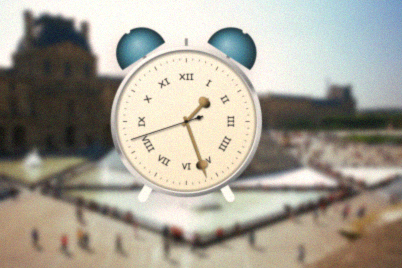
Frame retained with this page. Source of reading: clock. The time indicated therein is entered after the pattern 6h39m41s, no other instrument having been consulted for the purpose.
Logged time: 1h26m42s
